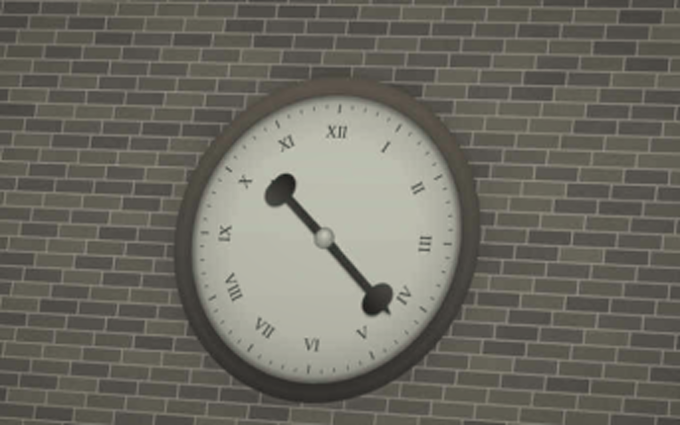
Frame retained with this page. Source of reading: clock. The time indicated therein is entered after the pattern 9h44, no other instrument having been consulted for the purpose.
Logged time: 10h22
